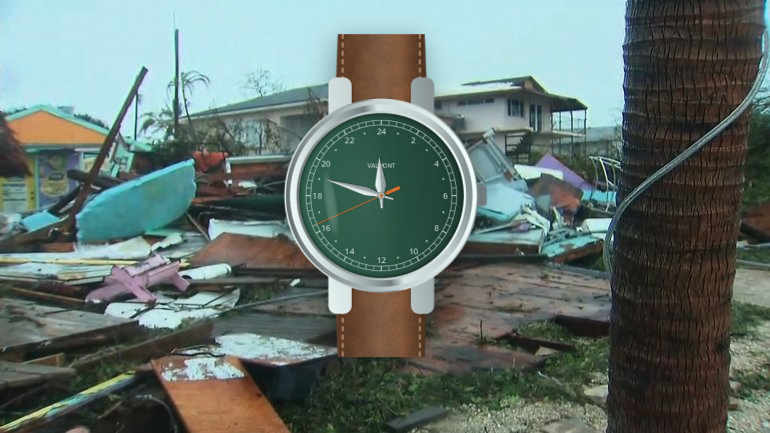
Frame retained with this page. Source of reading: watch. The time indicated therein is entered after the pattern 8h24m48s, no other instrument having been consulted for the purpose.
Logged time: 23h47m41s
